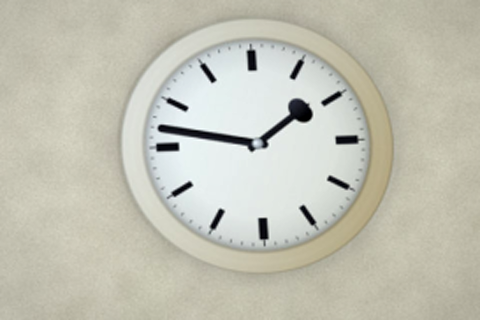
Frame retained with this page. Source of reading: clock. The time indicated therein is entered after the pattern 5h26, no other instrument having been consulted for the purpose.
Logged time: 1h47
